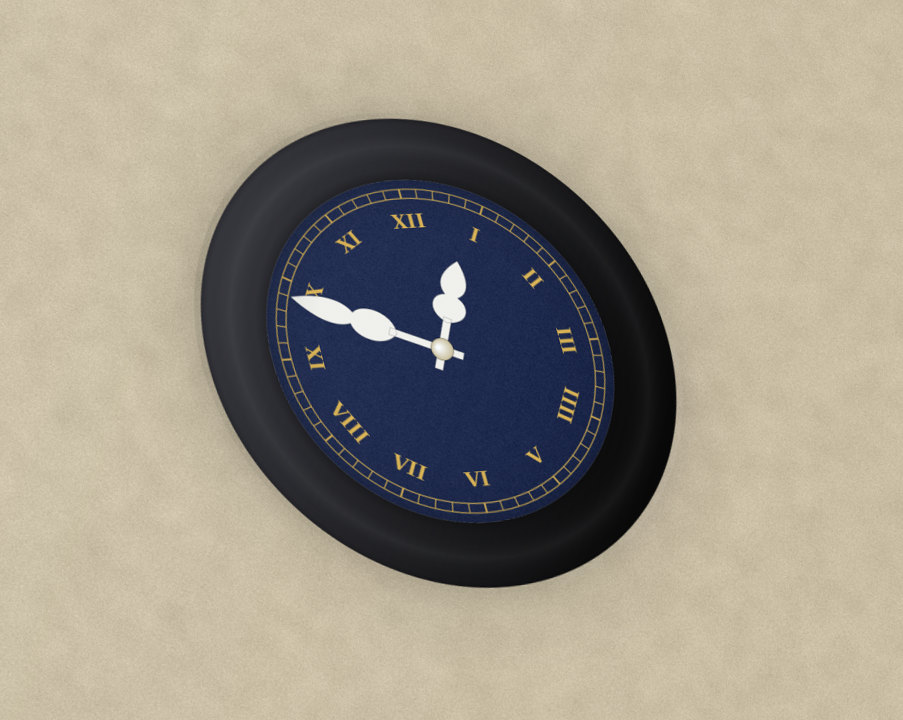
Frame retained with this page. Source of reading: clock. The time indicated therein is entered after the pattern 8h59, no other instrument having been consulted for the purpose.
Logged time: 12h49
